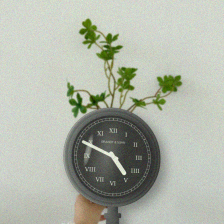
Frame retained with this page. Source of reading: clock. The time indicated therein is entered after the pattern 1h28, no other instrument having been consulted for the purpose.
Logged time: 4h49
